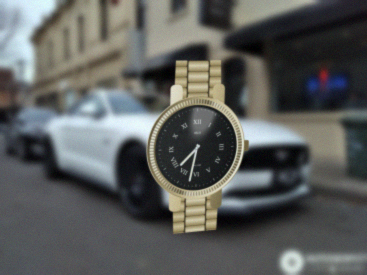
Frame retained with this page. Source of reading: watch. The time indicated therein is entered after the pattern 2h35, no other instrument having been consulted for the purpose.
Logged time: 7h32
